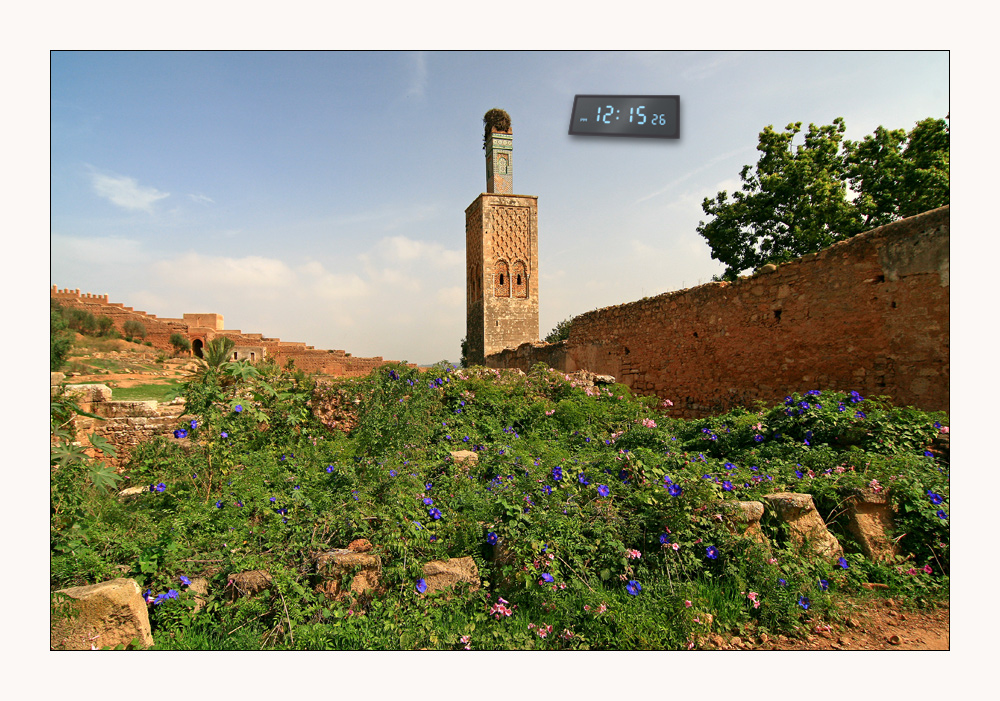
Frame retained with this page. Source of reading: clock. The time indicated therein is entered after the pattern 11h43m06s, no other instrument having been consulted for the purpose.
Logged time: 12h15m26s
